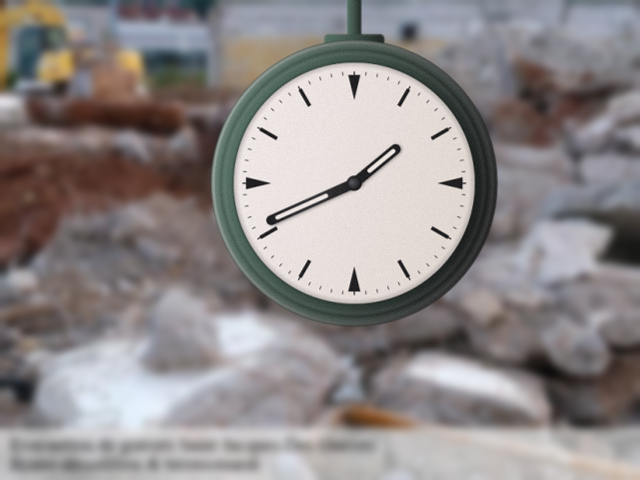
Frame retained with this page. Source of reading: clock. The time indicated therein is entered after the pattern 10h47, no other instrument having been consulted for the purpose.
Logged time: 1h41
